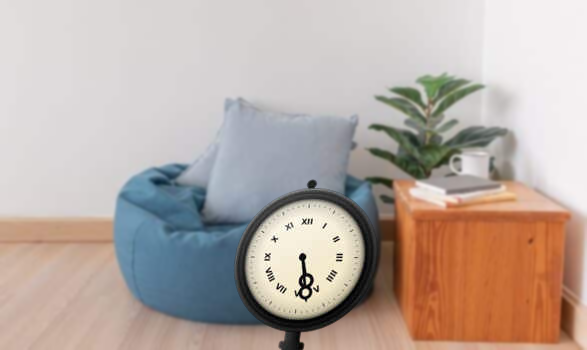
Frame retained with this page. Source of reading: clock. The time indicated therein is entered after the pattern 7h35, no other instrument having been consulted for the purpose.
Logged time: 5h28
